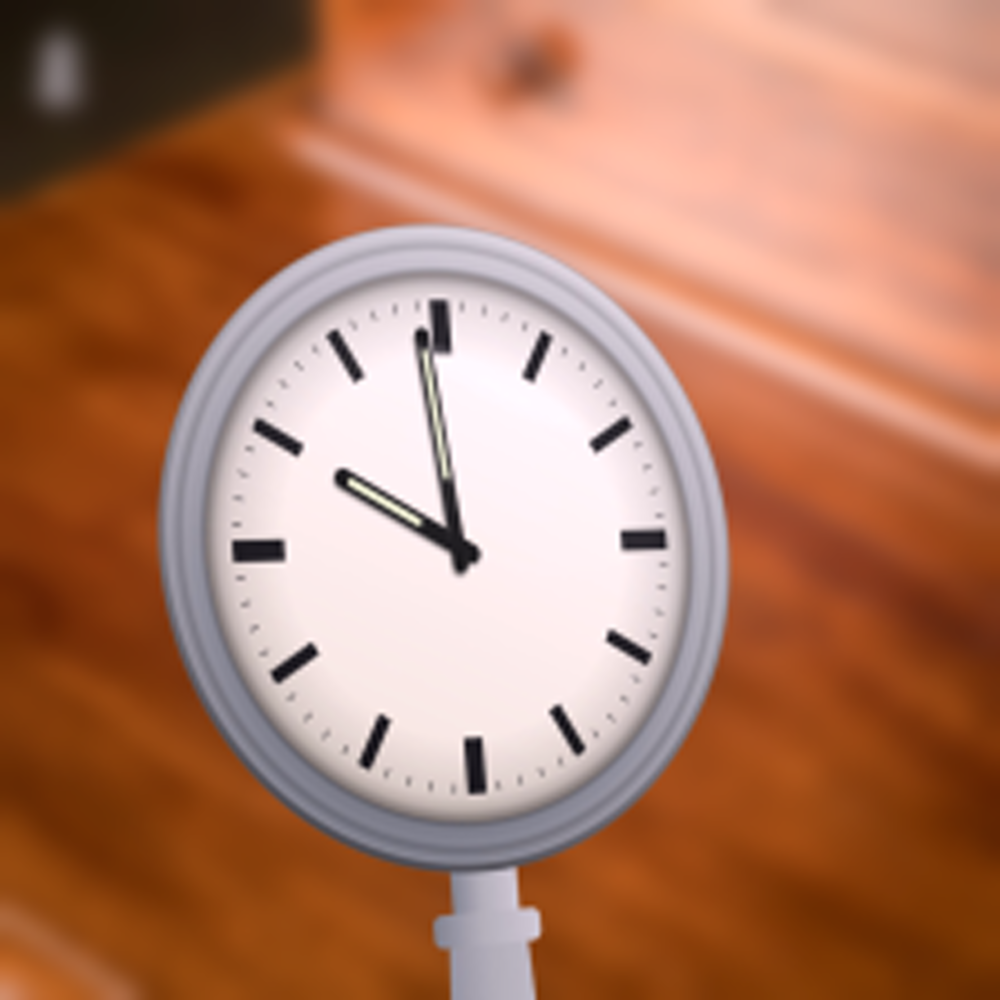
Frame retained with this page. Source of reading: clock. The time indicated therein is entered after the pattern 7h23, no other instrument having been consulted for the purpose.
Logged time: 9h59
